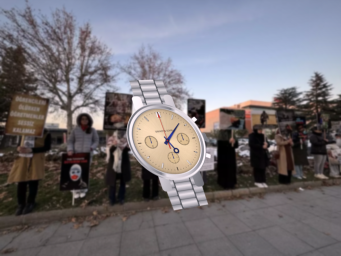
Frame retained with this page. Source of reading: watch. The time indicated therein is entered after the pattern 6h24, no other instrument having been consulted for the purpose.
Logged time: 5h08
